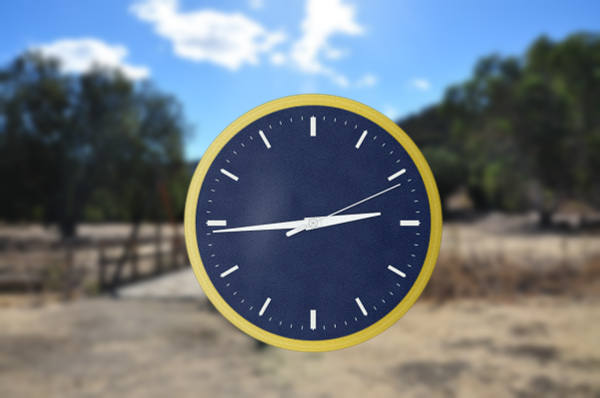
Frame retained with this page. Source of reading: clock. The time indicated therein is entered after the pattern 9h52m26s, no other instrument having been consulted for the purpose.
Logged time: 2h44m11s
